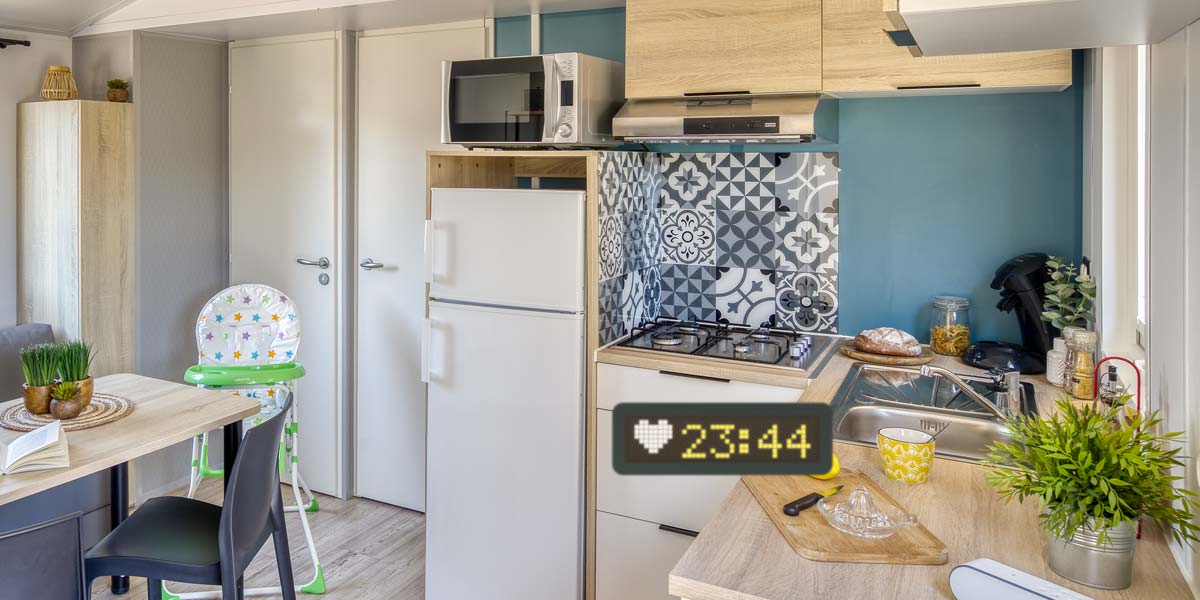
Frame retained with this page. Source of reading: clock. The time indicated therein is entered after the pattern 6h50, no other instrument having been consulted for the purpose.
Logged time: 23h44
